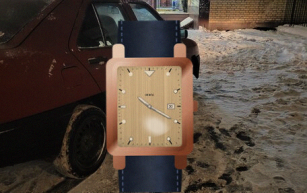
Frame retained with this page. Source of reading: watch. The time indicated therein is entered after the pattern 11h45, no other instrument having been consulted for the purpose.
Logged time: 10h20
